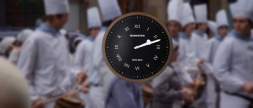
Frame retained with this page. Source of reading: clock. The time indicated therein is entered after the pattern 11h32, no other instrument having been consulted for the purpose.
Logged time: 2h12
